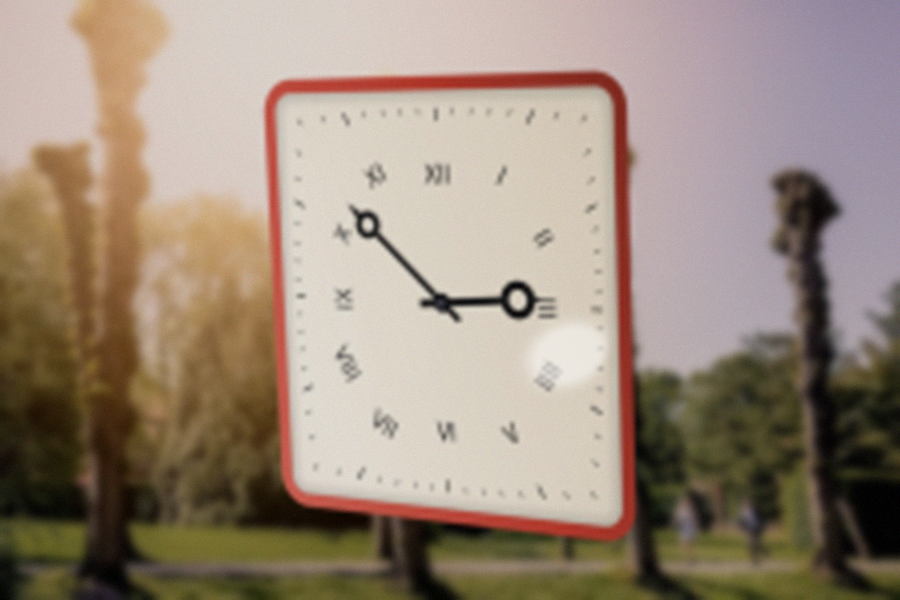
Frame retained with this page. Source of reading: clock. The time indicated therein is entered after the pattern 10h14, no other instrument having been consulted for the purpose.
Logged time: 2h52
